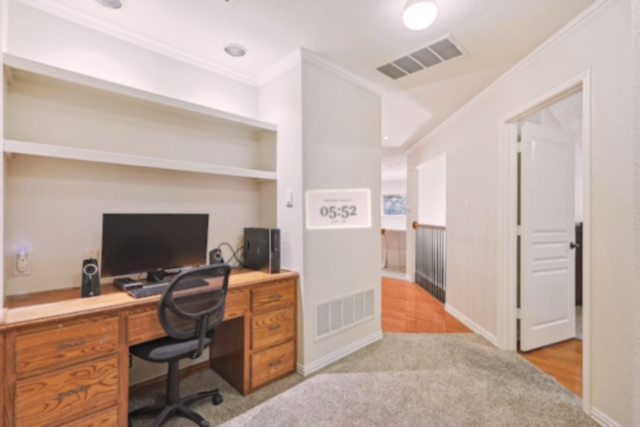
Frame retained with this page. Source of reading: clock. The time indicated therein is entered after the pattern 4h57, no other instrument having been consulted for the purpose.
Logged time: 5h52
